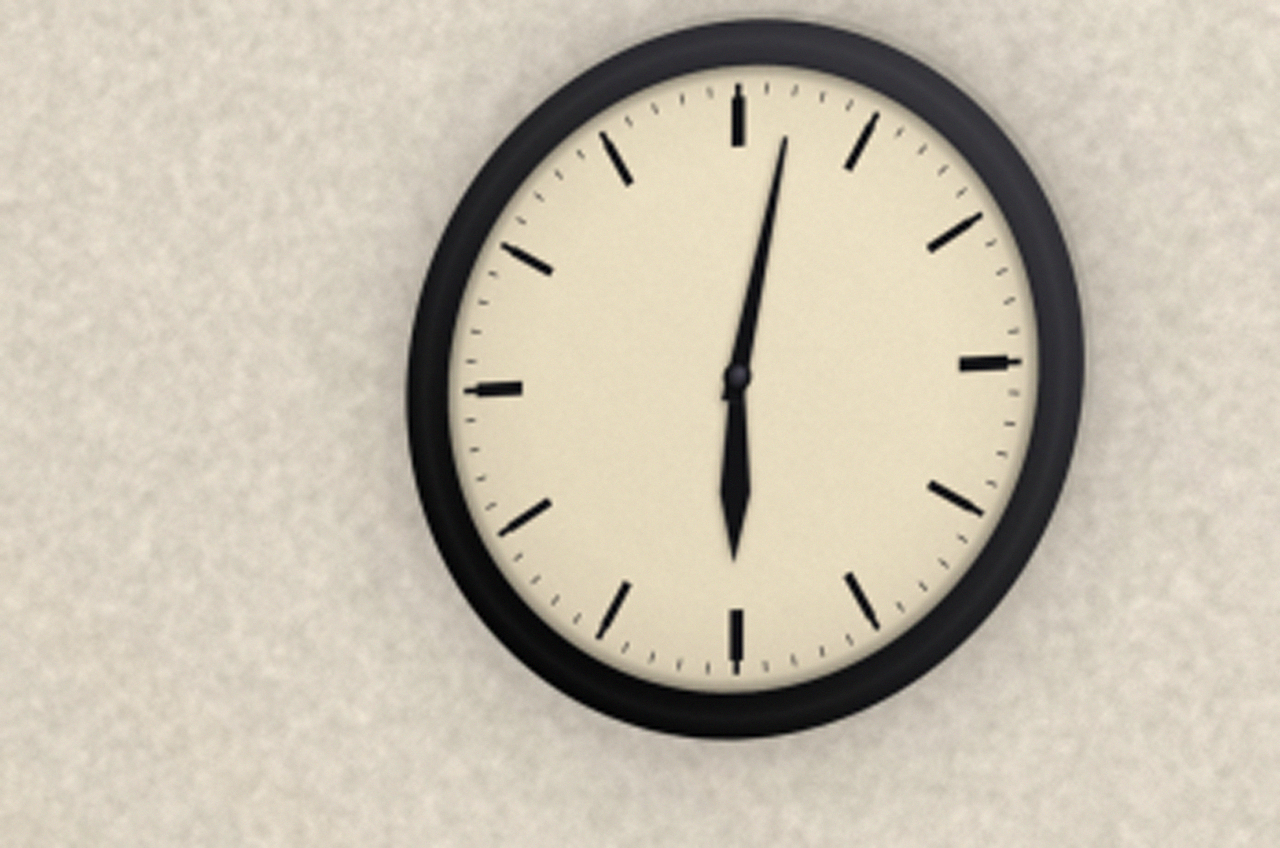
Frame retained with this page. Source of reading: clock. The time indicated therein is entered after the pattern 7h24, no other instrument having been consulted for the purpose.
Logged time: 6h02
